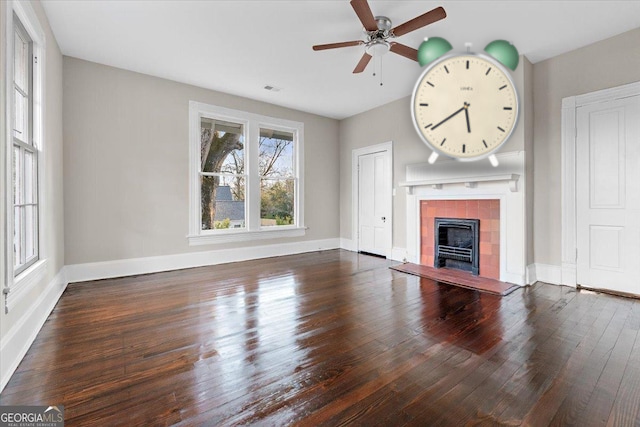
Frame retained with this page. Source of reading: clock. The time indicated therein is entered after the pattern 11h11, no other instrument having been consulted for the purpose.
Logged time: 5h39
